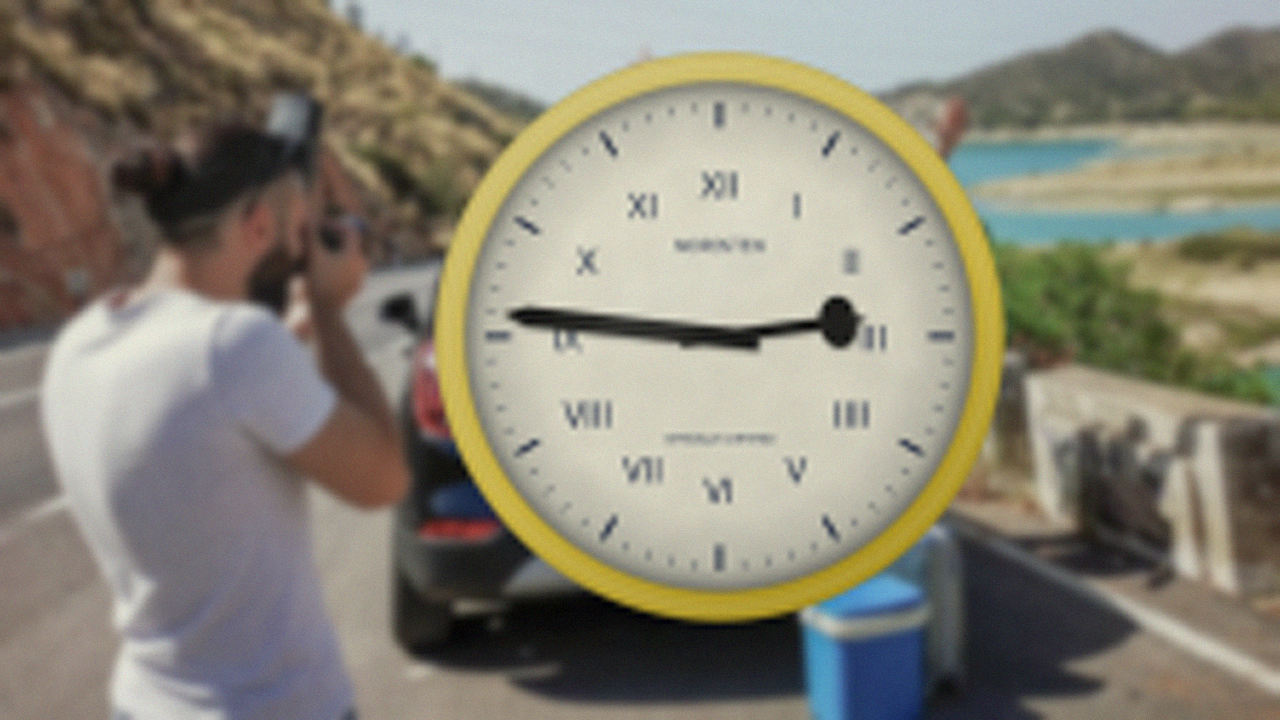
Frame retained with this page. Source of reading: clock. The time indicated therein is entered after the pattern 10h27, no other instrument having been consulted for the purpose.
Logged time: 2h46
